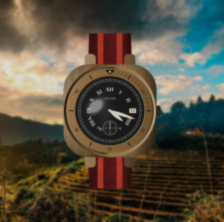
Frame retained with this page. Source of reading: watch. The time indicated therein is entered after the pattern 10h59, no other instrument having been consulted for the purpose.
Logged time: 4h18
